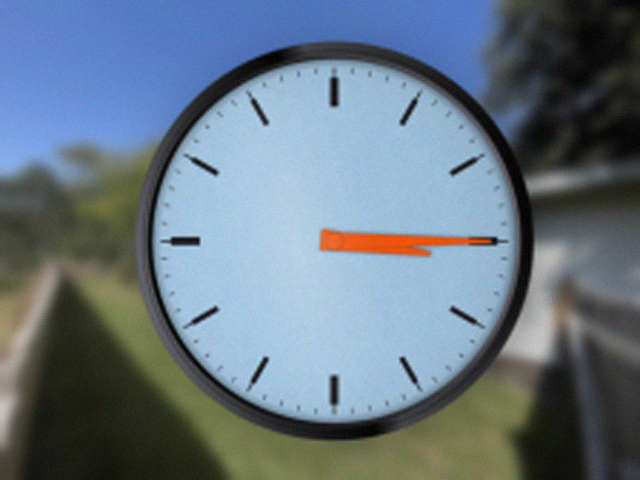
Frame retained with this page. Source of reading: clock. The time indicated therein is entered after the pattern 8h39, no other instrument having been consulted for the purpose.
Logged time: 3h15
